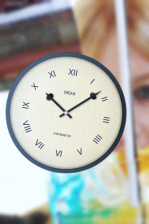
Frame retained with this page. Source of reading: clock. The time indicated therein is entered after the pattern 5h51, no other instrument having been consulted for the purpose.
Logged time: 10h08
